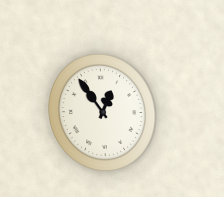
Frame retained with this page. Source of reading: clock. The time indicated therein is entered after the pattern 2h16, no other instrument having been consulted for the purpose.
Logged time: 12h54
